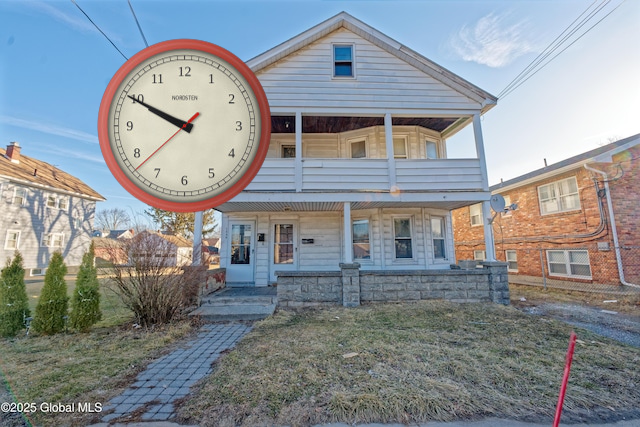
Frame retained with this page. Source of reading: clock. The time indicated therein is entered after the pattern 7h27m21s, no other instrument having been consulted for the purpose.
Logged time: 9h49m38s
